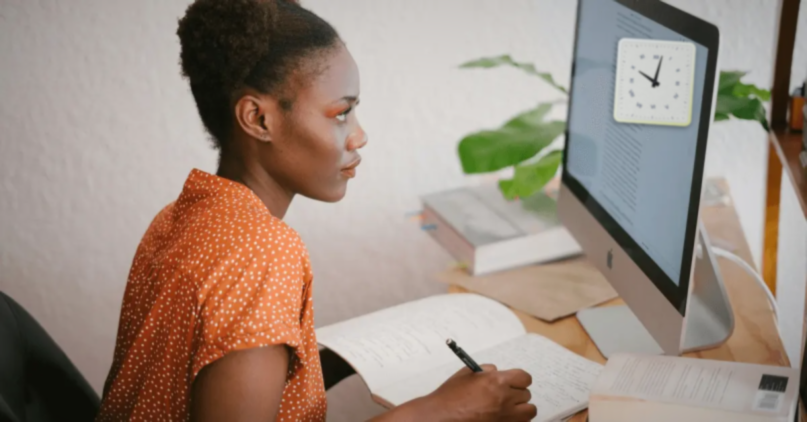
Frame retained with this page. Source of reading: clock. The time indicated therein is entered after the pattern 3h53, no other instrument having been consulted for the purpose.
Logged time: 10h02
